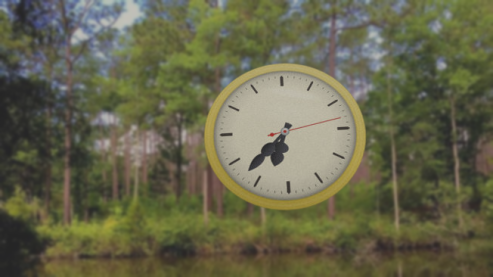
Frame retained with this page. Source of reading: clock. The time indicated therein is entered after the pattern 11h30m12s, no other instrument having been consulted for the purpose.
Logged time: 6h37m13s
